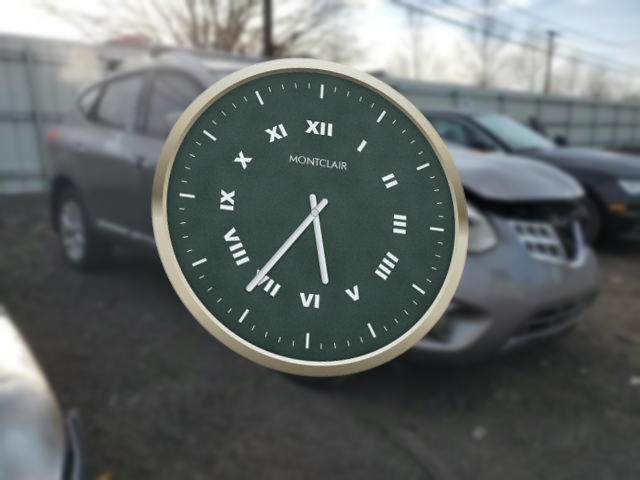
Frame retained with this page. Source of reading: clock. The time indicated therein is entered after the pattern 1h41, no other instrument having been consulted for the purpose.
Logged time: 5h36
